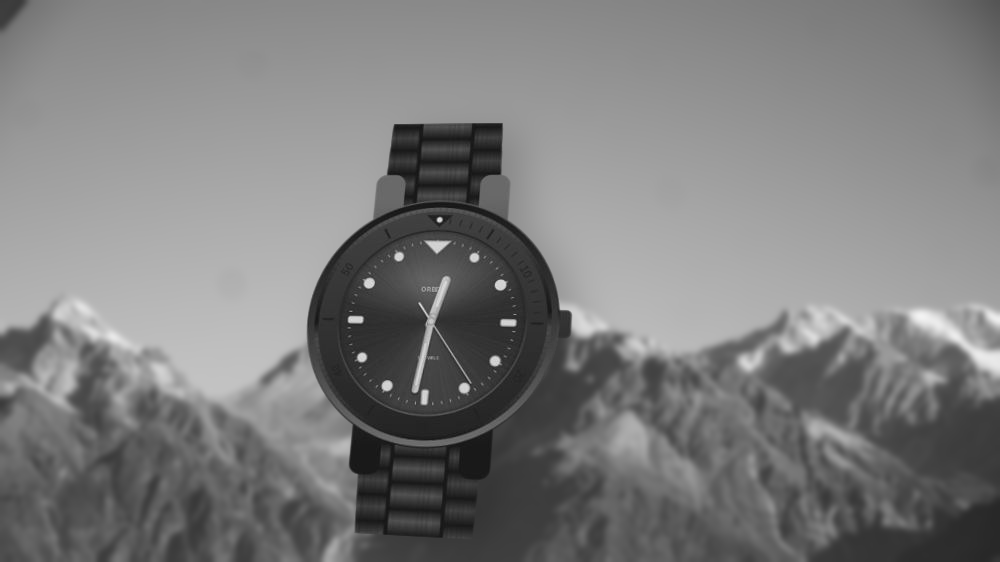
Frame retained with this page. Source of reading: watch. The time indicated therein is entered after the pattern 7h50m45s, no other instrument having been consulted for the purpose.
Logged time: 12h31m24s
